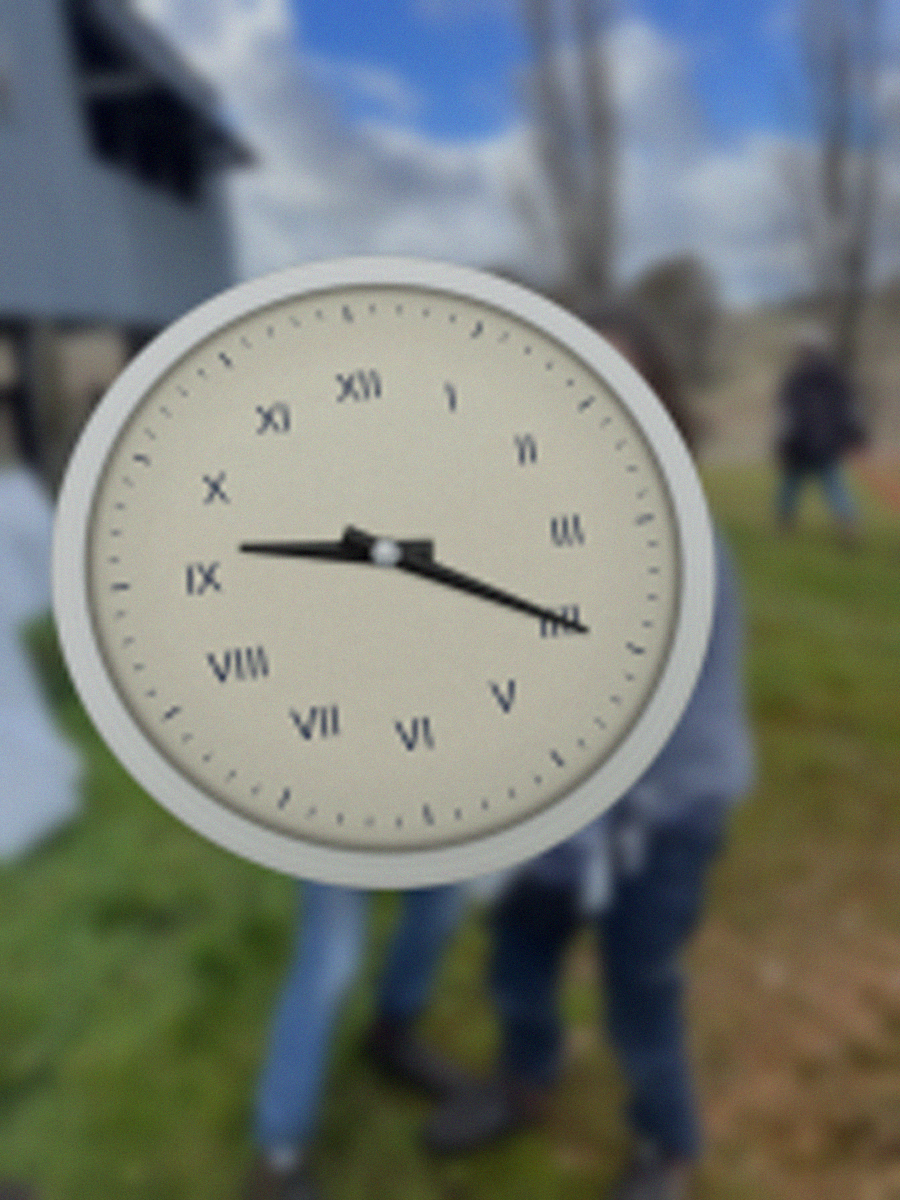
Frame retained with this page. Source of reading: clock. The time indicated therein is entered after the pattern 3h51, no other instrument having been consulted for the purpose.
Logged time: 9h20
